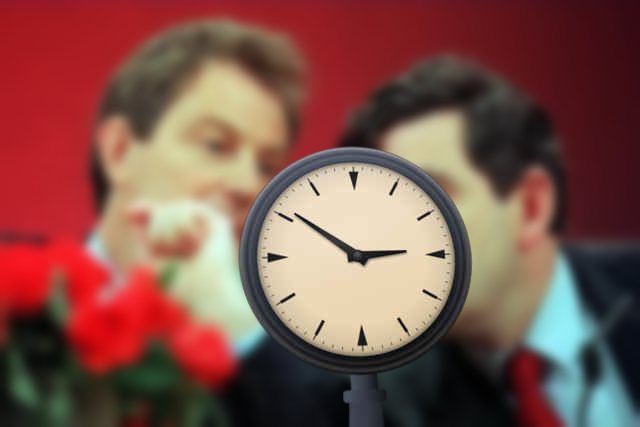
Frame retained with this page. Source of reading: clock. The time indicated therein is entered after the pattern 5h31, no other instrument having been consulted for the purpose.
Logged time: 2h51
